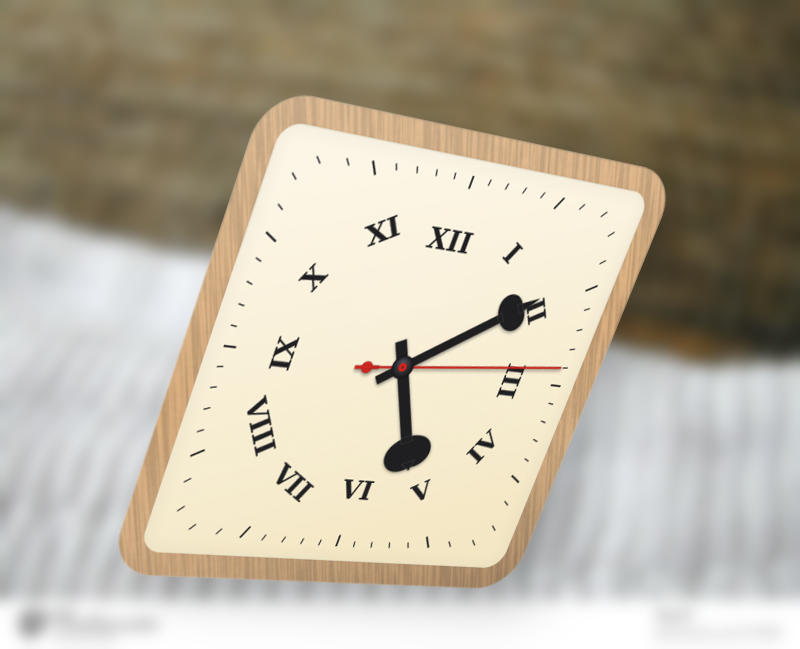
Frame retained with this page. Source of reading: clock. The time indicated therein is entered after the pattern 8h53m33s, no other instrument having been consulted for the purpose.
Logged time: 5h09m14s
